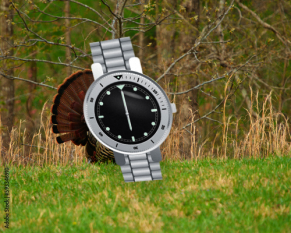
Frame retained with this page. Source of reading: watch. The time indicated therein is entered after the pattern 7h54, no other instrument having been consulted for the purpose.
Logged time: 6h00
